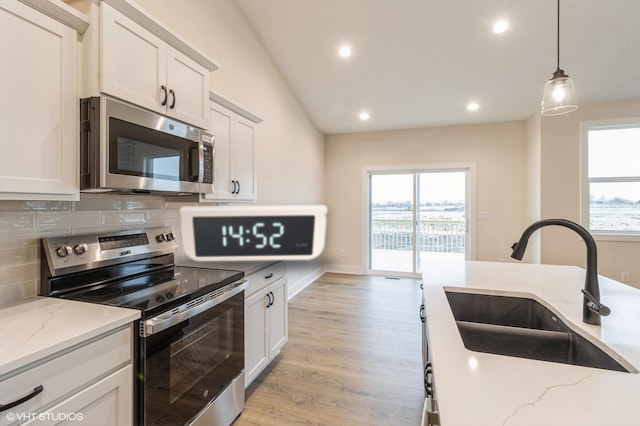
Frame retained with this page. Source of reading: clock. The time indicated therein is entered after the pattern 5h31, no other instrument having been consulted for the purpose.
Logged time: 14h52
